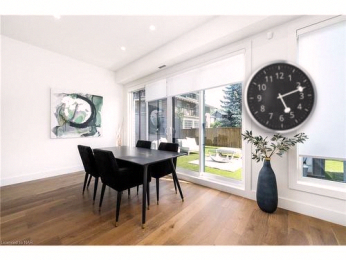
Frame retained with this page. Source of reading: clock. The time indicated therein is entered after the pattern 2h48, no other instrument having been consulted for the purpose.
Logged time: 5h12
